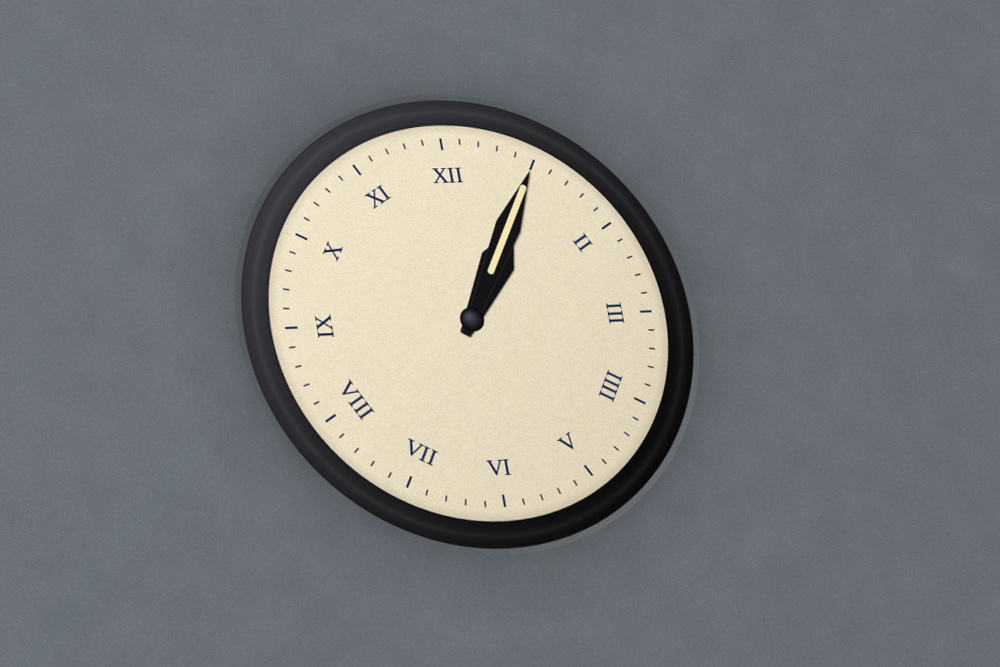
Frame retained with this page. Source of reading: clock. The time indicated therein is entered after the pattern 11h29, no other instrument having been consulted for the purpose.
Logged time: 1h05
